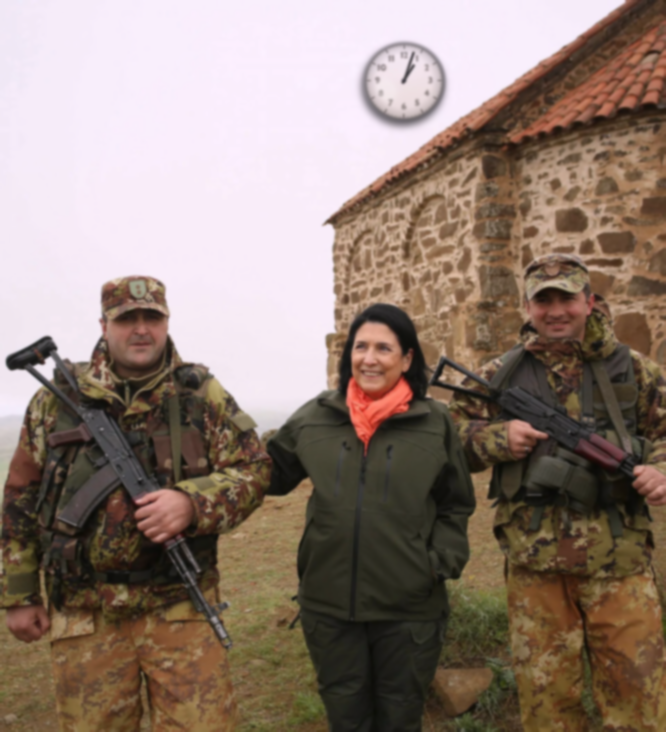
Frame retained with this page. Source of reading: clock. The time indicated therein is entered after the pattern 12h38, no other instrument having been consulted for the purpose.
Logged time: 1h03
